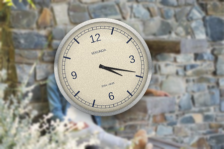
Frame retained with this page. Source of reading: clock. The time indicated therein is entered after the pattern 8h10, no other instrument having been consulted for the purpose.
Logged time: 4h19
